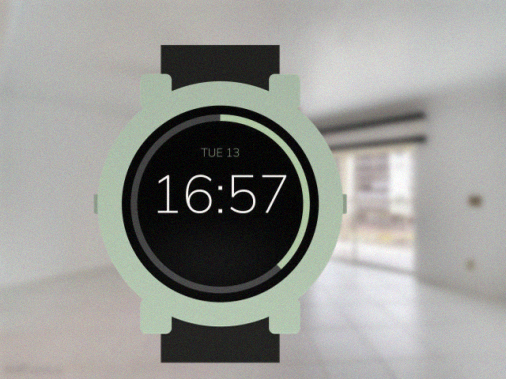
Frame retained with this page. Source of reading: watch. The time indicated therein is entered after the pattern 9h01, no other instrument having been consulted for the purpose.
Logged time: 16h57
